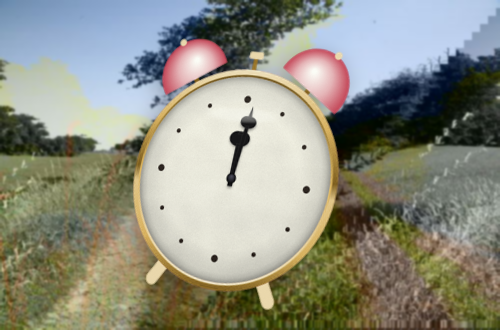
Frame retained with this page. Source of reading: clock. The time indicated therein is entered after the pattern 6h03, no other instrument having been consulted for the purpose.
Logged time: 12h01
